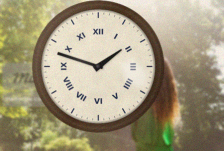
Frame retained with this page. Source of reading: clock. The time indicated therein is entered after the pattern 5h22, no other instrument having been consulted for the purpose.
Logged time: 1h48
